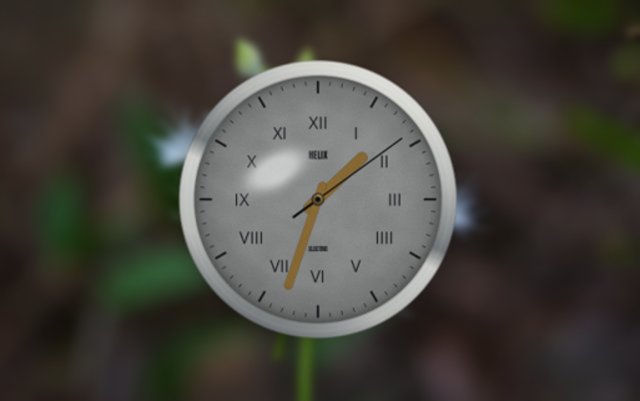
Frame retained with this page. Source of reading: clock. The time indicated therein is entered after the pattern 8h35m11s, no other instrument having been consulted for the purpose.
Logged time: 1h33m09s
